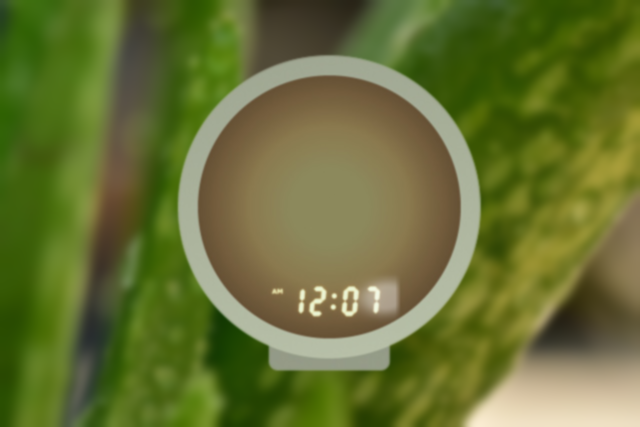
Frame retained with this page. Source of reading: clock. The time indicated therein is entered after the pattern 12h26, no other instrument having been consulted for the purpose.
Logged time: 12h07
